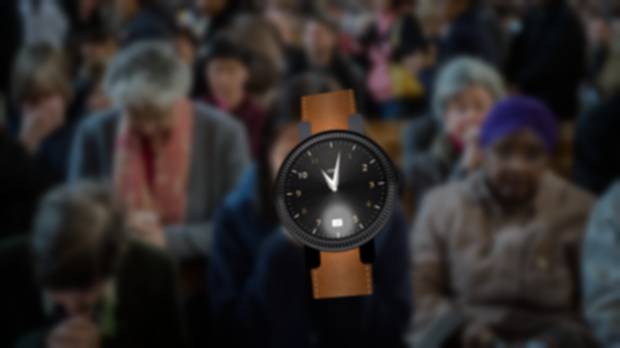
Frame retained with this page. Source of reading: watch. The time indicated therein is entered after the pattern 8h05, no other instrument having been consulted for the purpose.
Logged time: 11h02
